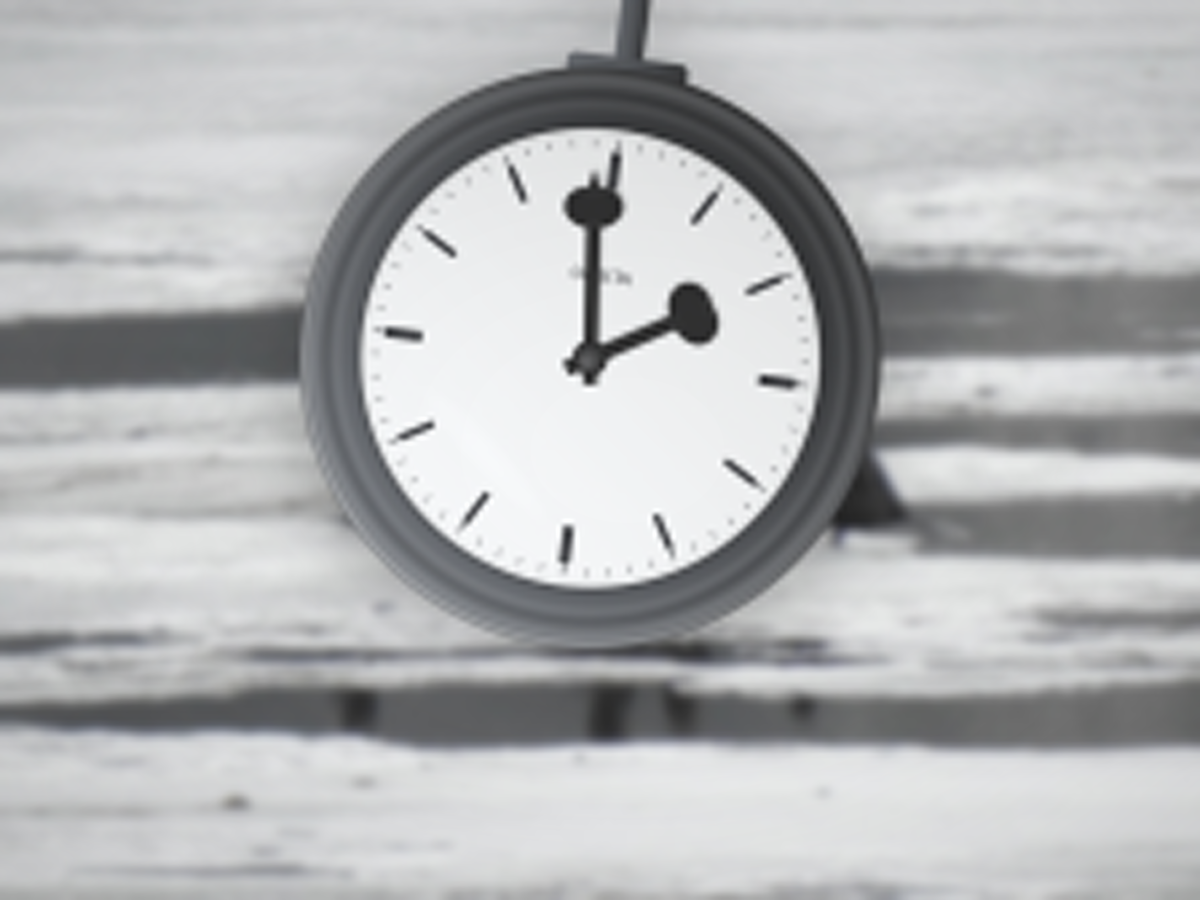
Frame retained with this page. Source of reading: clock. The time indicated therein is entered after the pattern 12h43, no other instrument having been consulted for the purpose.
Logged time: 1h59
